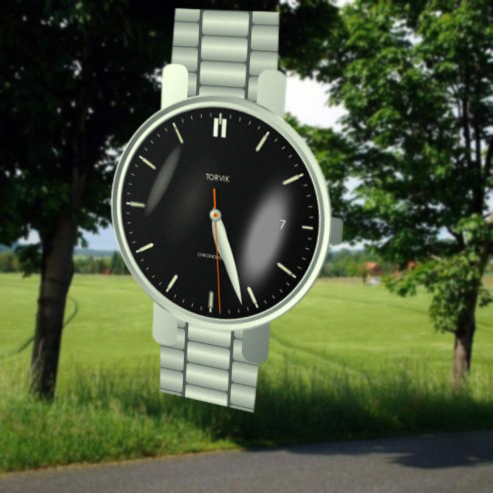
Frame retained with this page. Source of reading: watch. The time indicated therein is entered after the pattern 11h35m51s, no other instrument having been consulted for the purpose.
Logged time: 5h26m29s
